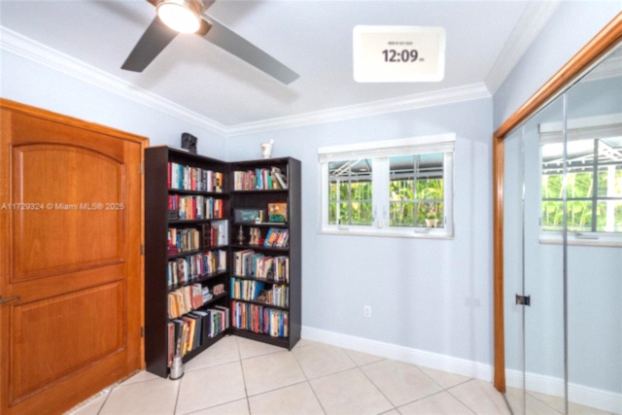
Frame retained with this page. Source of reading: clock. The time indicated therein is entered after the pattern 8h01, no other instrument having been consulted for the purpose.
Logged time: 12h09
